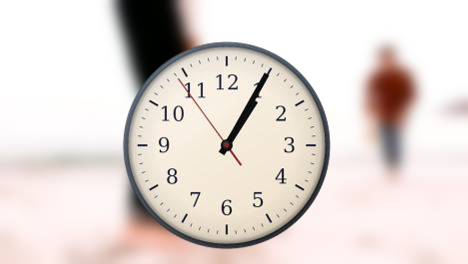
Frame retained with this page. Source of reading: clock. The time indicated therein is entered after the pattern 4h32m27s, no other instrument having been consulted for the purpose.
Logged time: 1h04m54s
